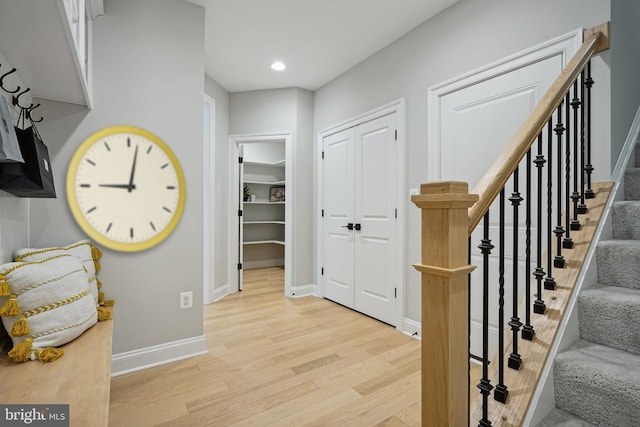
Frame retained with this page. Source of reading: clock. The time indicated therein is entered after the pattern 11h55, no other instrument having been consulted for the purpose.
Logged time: 9h02
